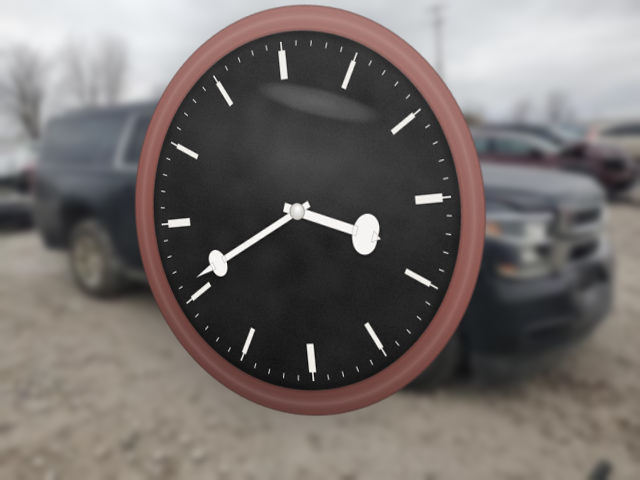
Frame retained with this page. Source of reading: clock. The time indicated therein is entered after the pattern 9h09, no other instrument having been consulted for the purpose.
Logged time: 3h41
